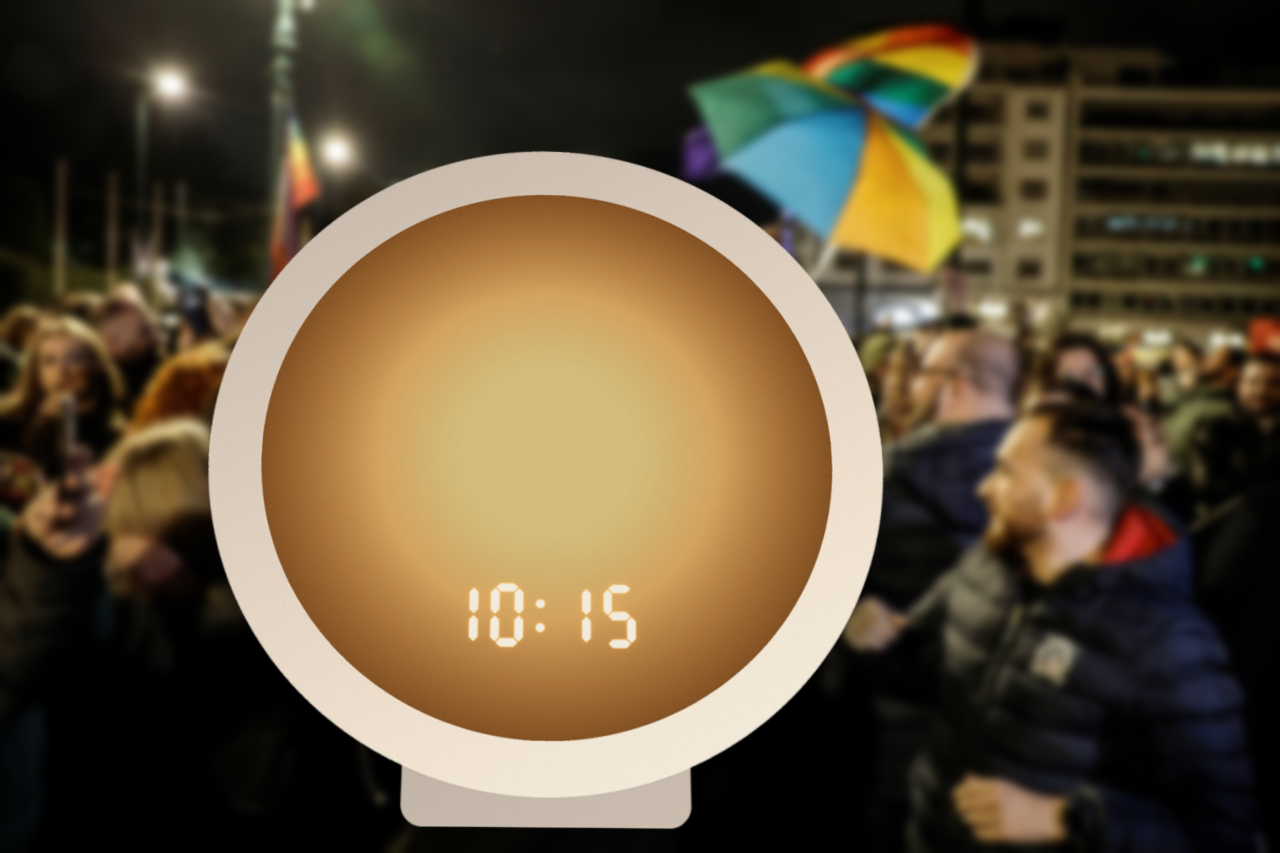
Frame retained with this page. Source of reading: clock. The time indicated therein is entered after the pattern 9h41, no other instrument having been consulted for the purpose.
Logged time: 10h15
